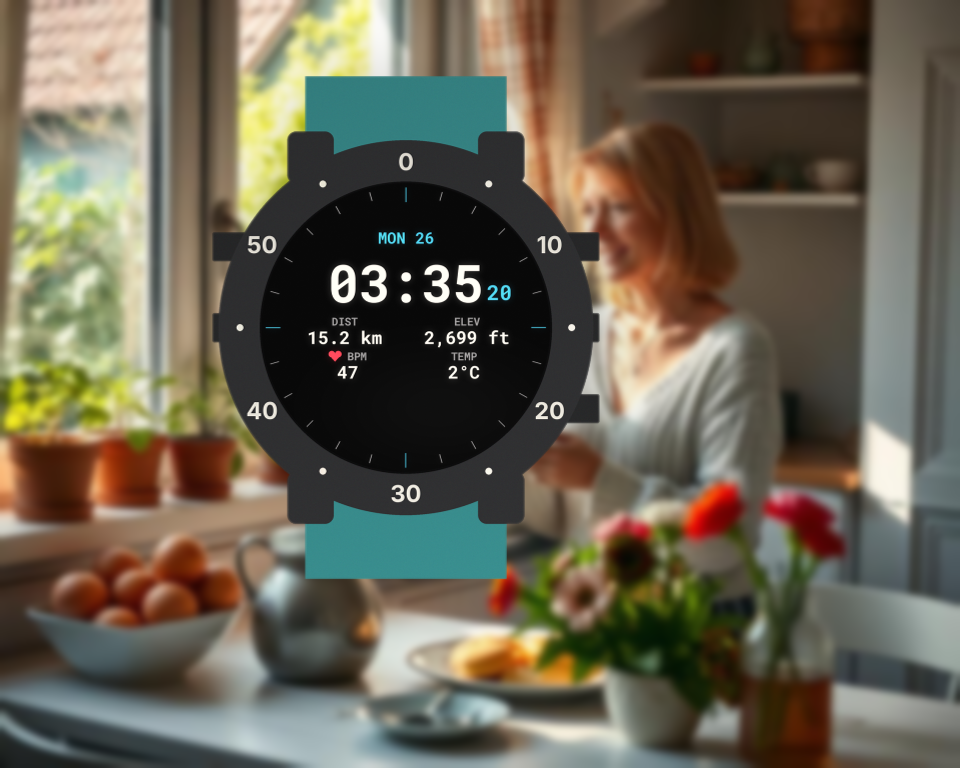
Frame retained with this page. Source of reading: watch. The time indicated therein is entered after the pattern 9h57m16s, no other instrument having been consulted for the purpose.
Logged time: 3h35m20s
